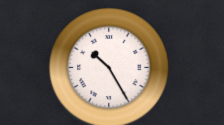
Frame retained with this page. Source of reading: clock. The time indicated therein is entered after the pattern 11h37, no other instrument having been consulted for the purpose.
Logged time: 10h25
